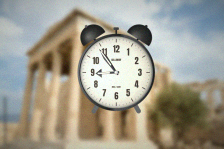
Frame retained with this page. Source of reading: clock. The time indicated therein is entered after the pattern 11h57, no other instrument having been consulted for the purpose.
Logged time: 8h54
